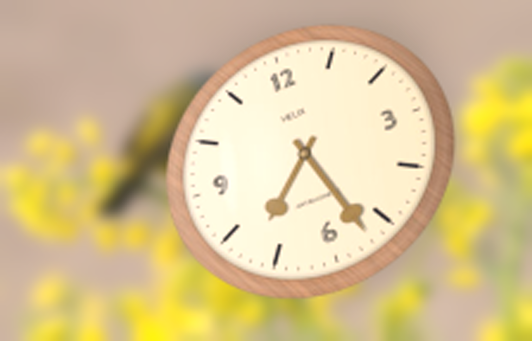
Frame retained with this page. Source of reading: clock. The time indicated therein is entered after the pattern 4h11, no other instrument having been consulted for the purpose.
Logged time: 7h27
